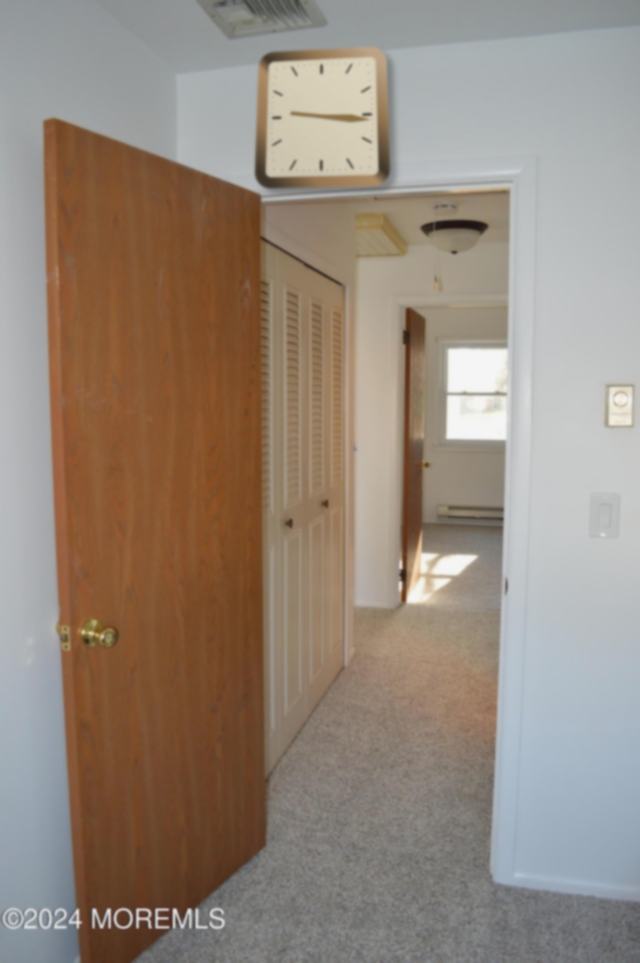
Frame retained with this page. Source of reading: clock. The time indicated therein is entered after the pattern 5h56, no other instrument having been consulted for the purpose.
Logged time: 9h16
